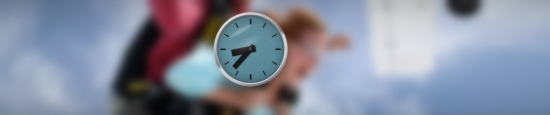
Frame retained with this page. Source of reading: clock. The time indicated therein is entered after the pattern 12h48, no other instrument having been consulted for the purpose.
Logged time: 8h37
